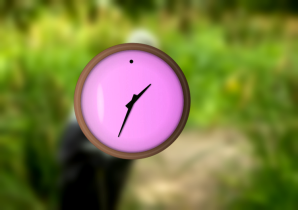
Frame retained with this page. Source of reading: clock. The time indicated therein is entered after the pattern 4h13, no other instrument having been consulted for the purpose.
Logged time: 1h34
